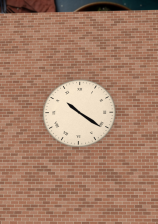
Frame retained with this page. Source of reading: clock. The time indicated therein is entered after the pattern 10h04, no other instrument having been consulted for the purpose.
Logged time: 10h21
